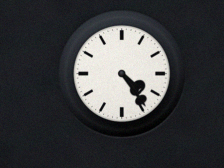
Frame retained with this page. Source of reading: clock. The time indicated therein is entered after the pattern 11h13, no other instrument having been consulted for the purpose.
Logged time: 4h24
